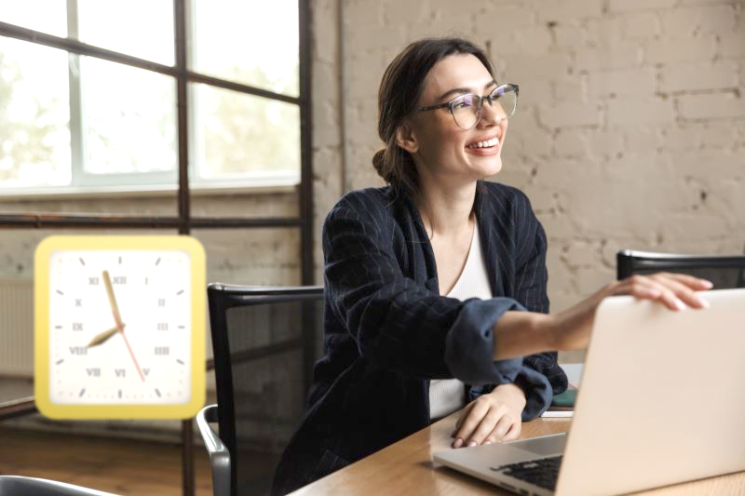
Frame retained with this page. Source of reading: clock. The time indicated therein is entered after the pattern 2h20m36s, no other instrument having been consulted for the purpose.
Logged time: 7h57m26s
